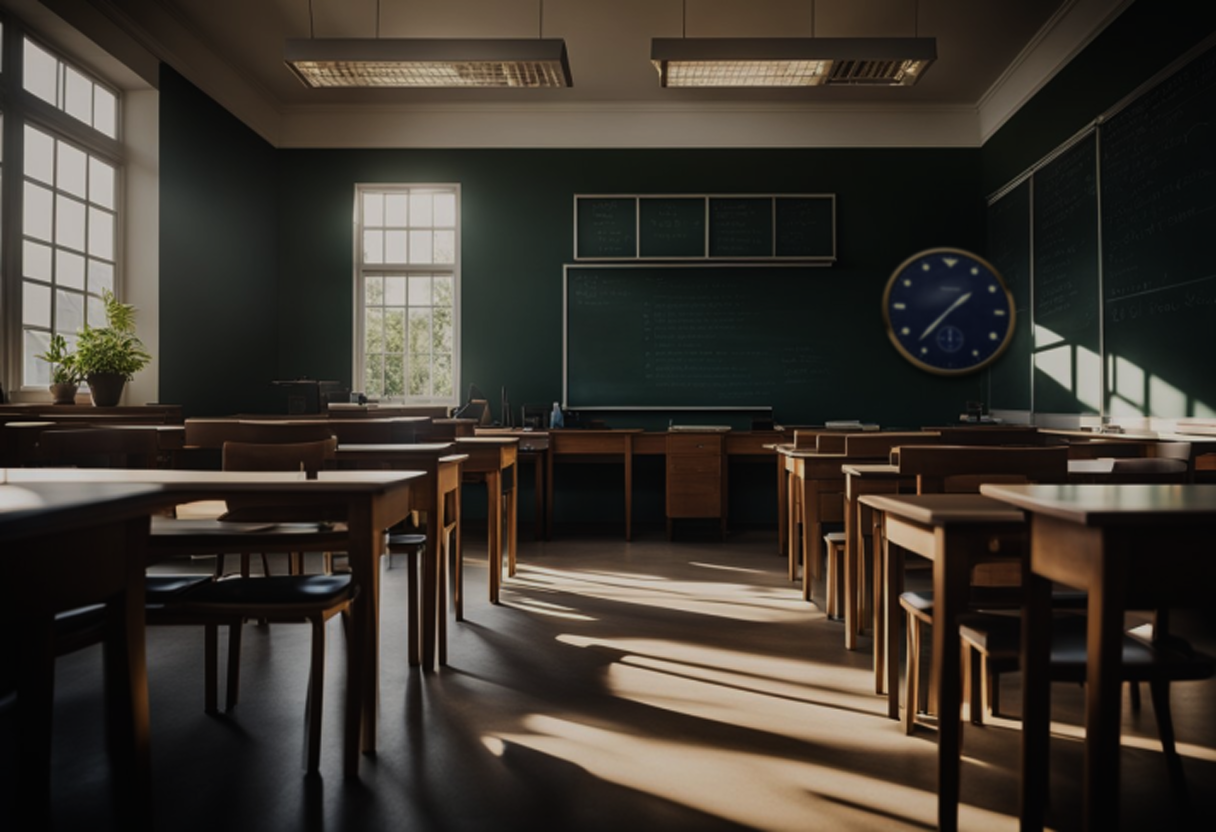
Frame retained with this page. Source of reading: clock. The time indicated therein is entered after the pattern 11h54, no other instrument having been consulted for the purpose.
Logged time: 1h37
